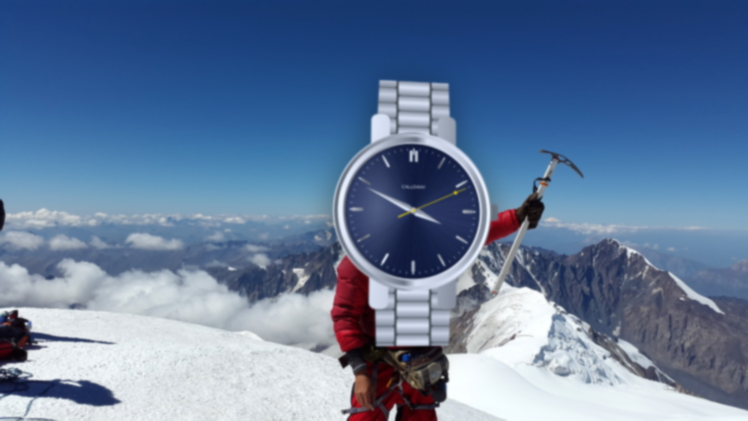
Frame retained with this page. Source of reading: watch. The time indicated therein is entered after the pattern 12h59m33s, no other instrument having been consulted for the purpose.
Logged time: 3h49m11s
